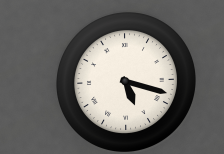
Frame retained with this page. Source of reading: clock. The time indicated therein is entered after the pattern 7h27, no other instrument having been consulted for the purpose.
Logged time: 5h18
